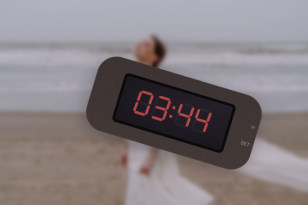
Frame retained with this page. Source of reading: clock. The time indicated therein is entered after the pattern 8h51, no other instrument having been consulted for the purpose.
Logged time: 3h44
